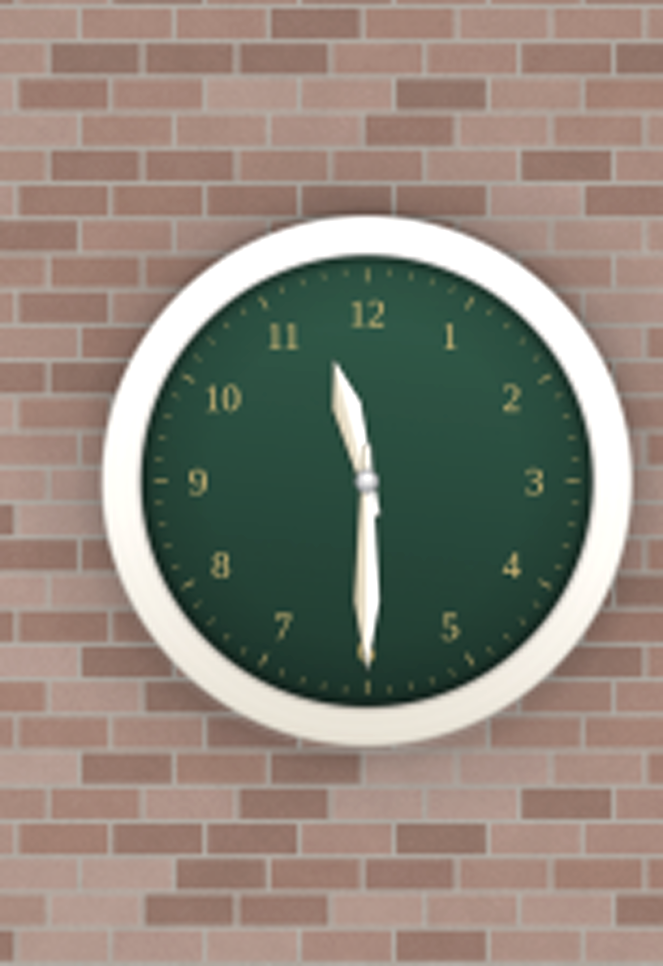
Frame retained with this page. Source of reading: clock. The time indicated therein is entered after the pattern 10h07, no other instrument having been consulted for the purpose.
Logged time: 11h30
